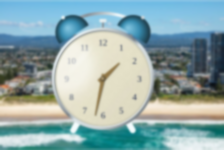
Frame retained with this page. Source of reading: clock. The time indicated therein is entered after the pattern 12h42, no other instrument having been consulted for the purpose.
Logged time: 1h32
